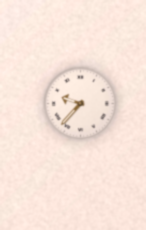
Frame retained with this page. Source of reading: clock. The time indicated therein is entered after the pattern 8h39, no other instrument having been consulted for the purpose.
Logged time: 9h37
